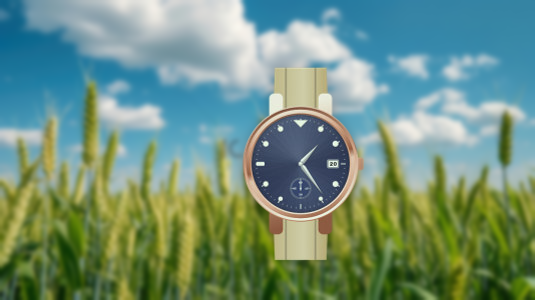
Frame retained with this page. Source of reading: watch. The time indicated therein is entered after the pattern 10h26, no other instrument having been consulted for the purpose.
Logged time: 1h24
